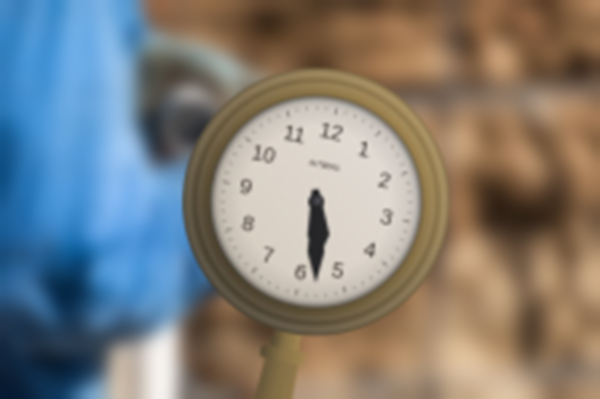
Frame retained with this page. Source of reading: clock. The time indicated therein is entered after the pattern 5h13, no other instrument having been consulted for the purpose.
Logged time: 5h28
